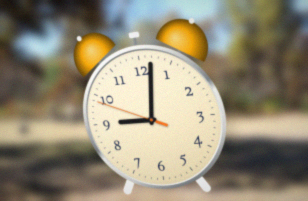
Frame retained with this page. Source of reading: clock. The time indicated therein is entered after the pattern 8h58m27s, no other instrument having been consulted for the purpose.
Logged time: 9h01m49s
